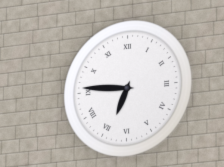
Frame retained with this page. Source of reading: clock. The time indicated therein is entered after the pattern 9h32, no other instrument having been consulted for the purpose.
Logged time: 6h46
